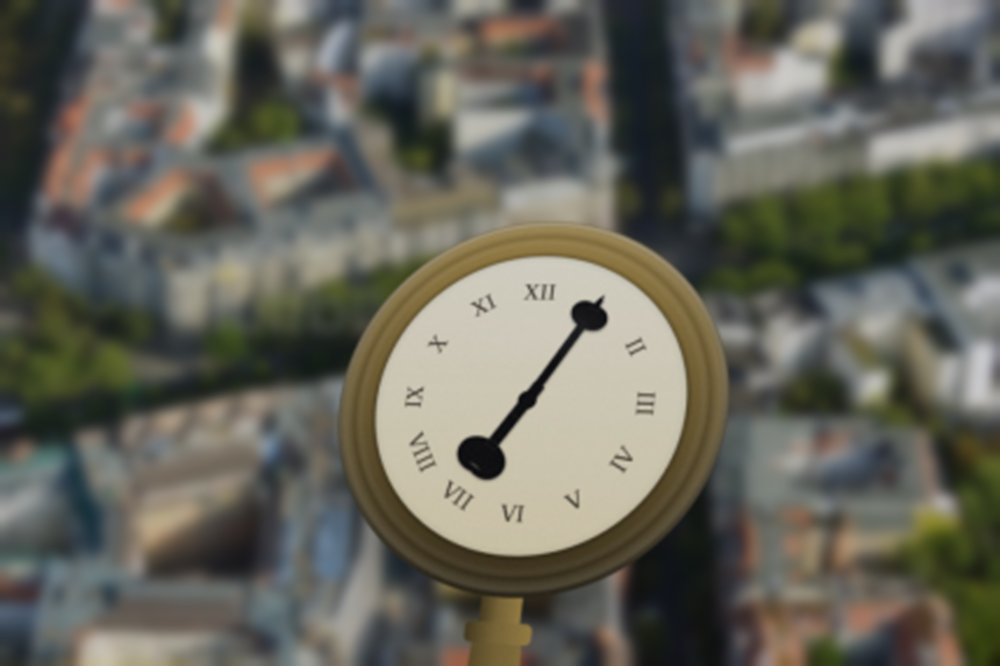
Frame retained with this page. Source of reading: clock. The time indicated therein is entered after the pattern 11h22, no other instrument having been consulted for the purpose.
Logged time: 7h05
